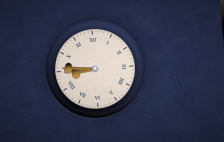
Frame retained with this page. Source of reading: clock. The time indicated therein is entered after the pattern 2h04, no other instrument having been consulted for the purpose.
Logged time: 8h46
